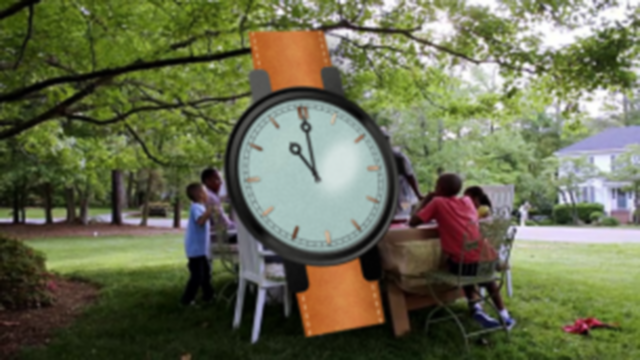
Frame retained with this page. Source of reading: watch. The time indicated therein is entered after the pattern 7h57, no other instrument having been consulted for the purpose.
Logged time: 11h00
